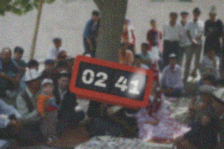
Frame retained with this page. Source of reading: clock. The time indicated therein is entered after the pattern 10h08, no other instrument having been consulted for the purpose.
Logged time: 2h41
